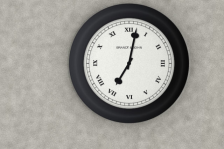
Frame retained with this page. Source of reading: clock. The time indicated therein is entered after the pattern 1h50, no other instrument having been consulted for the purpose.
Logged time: 7h02
